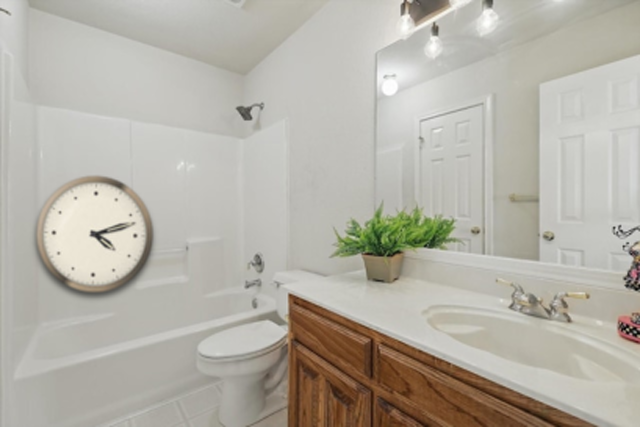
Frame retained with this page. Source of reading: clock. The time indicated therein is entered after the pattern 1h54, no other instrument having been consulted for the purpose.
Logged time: 4h12
